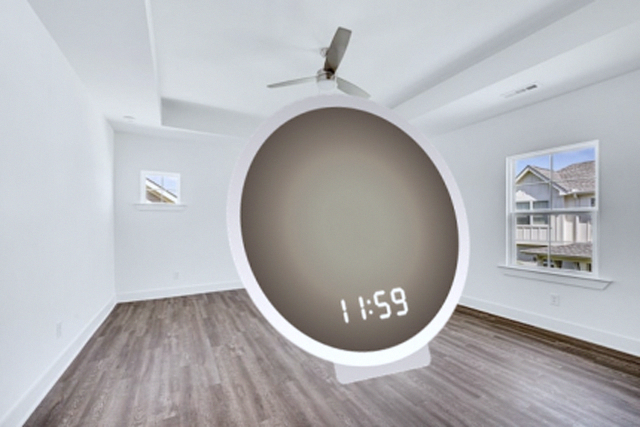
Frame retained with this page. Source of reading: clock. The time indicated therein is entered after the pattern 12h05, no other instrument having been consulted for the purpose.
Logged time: 11h59
